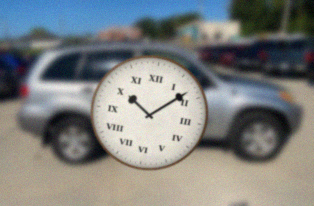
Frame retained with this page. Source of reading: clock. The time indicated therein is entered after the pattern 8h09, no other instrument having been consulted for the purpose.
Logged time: 10h08
